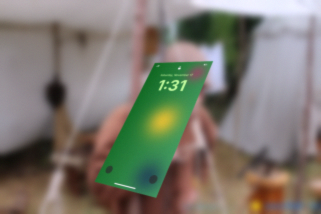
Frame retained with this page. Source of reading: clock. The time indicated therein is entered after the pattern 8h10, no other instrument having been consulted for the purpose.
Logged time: 1h31
